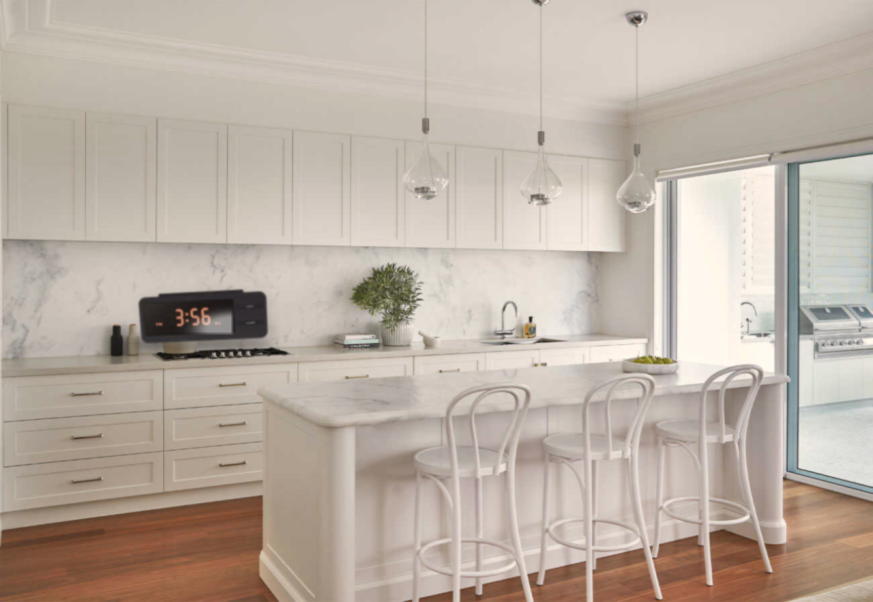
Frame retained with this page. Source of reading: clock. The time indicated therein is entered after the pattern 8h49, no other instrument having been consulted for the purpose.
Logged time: 3h56
